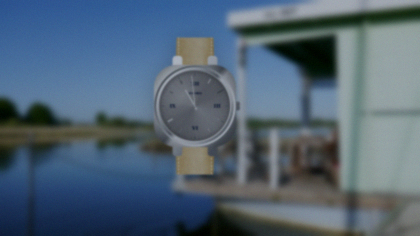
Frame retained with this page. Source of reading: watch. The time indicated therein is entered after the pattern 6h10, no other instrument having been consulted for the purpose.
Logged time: 10h59
